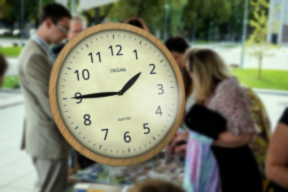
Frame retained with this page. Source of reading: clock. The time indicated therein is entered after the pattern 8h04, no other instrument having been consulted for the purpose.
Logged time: 1h45
